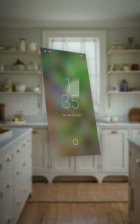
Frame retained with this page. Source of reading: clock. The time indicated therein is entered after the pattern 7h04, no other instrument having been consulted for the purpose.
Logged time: 1h35
